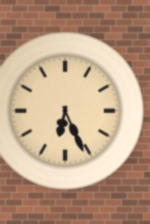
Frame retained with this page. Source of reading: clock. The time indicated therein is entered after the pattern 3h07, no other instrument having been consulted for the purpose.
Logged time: 6h26
